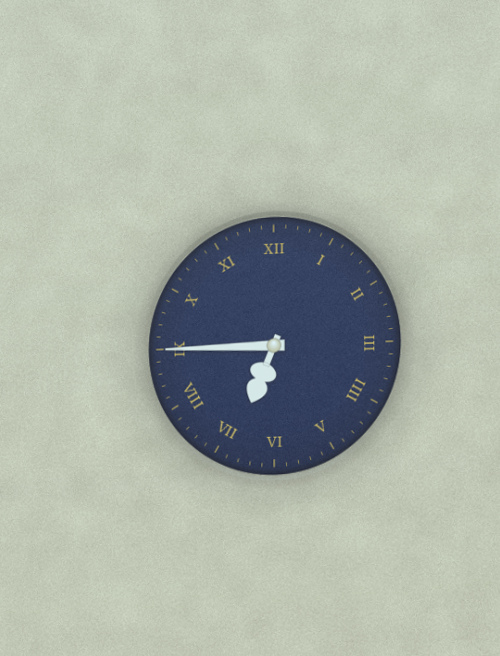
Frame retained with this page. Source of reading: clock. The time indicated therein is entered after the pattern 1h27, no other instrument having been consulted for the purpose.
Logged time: 6h45
